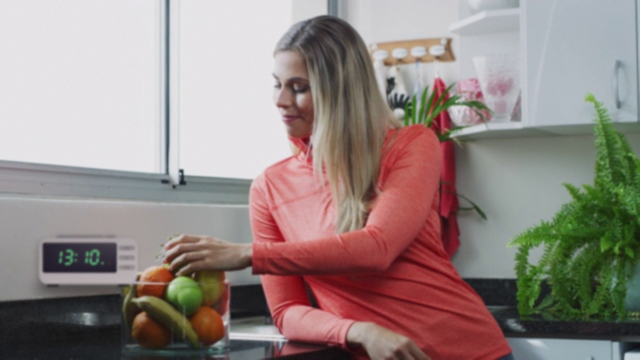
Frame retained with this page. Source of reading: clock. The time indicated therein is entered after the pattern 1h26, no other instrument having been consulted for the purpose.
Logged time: 13h10
